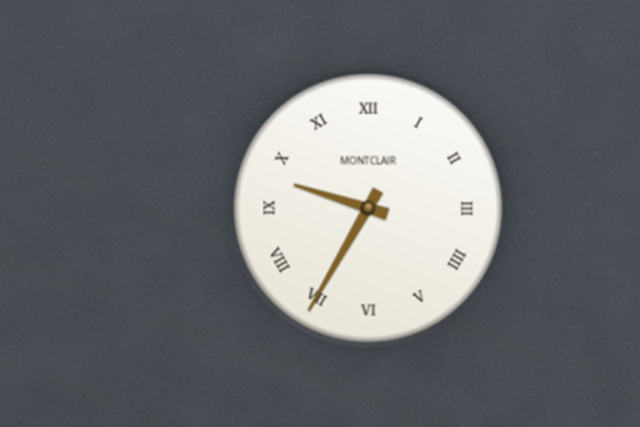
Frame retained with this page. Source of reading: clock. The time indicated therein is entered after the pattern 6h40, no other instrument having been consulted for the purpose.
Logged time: 9h35
